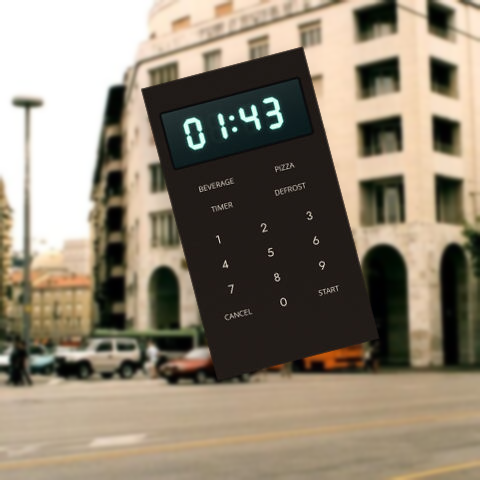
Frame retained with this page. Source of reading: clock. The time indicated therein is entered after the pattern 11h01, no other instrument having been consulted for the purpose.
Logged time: 1h43
